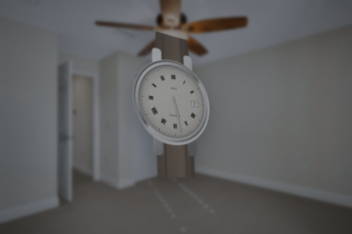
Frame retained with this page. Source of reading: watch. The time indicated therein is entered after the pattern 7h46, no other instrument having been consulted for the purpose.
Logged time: 5h28
